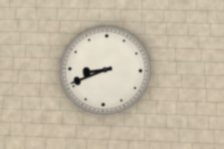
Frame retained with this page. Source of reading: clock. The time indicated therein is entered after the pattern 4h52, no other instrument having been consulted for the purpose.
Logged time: 8h41
